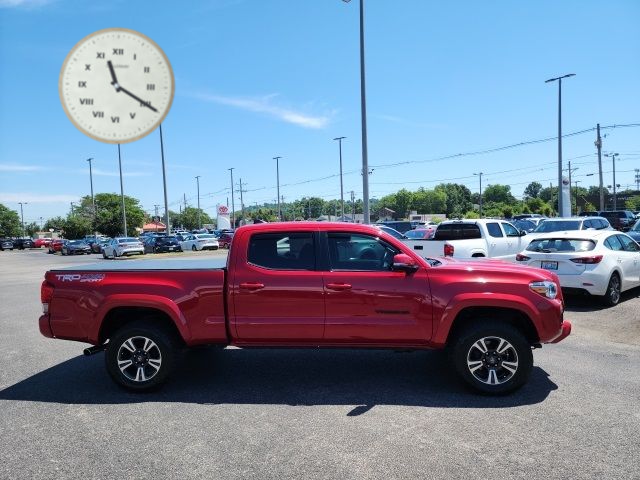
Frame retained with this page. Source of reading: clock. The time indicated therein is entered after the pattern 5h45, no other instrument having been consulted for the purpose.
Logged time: 11h20
